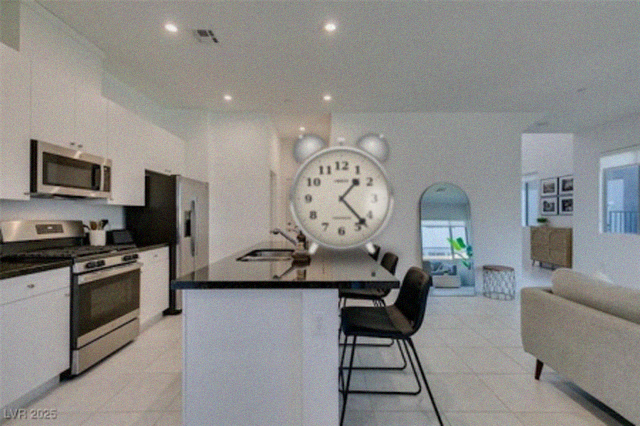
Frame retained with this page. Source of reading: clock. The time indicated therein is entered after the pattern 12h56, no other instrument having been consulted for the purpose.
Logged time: 1h23
